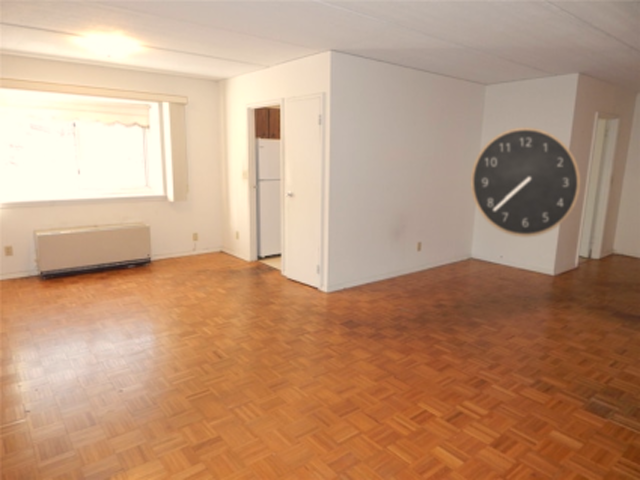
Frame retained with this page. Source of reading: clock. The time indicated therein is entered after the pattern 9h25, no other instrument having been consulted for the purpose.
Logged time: 7h38
